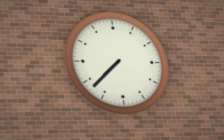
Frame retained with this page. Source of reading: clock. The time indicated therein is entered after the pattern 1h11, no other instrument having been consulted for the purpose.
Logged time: 7h38
